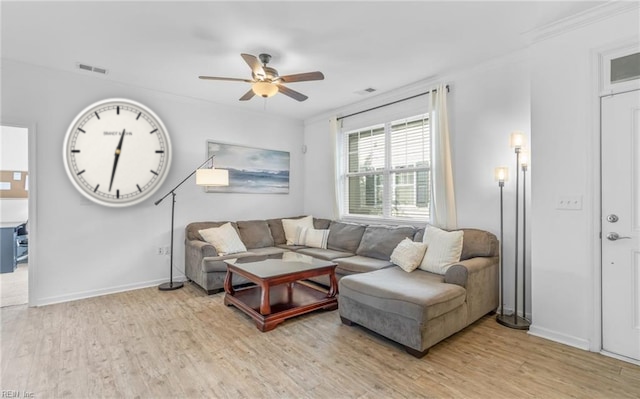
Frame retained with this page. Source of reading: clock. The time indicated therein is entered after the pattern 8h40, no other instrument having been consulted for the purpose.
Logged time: 12h32
